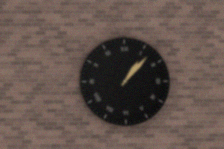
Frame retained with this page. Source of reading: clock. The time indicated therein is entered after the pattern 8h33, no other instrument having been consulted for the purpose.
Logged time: 1h07
